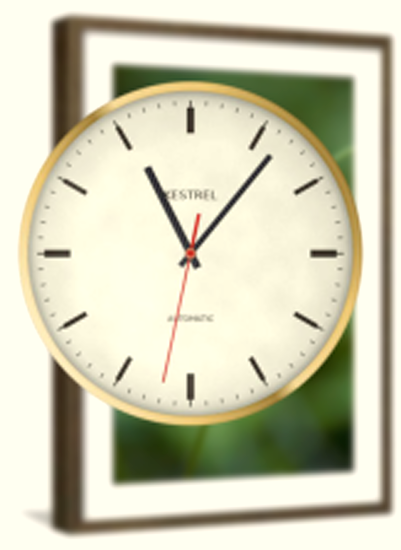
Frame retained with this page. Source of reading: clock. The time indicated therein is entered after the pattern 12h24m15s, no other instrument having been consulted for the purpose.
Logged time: 11h06m32s
